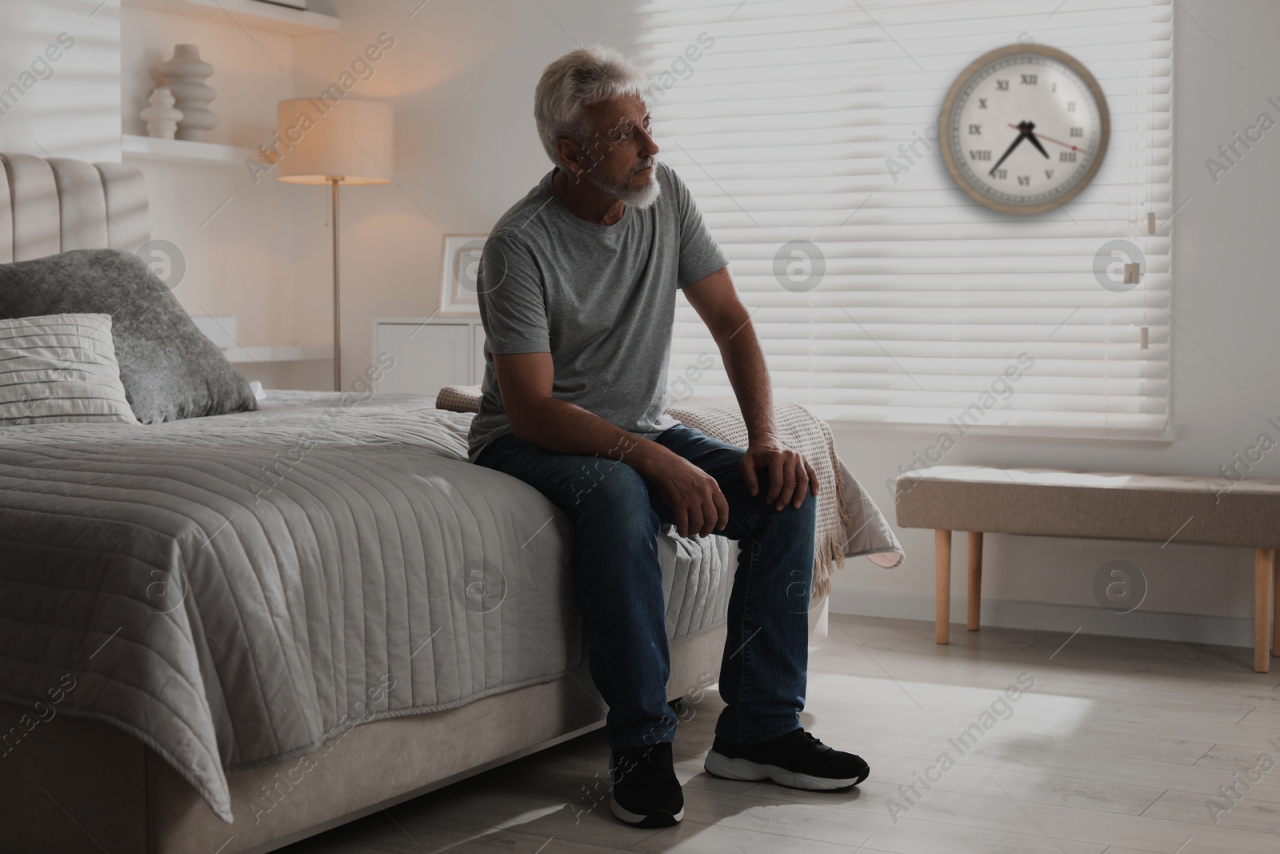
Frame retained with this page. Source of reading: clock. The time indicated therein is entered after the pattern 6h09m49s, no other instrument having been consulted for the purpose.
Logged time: 4h36m18s
